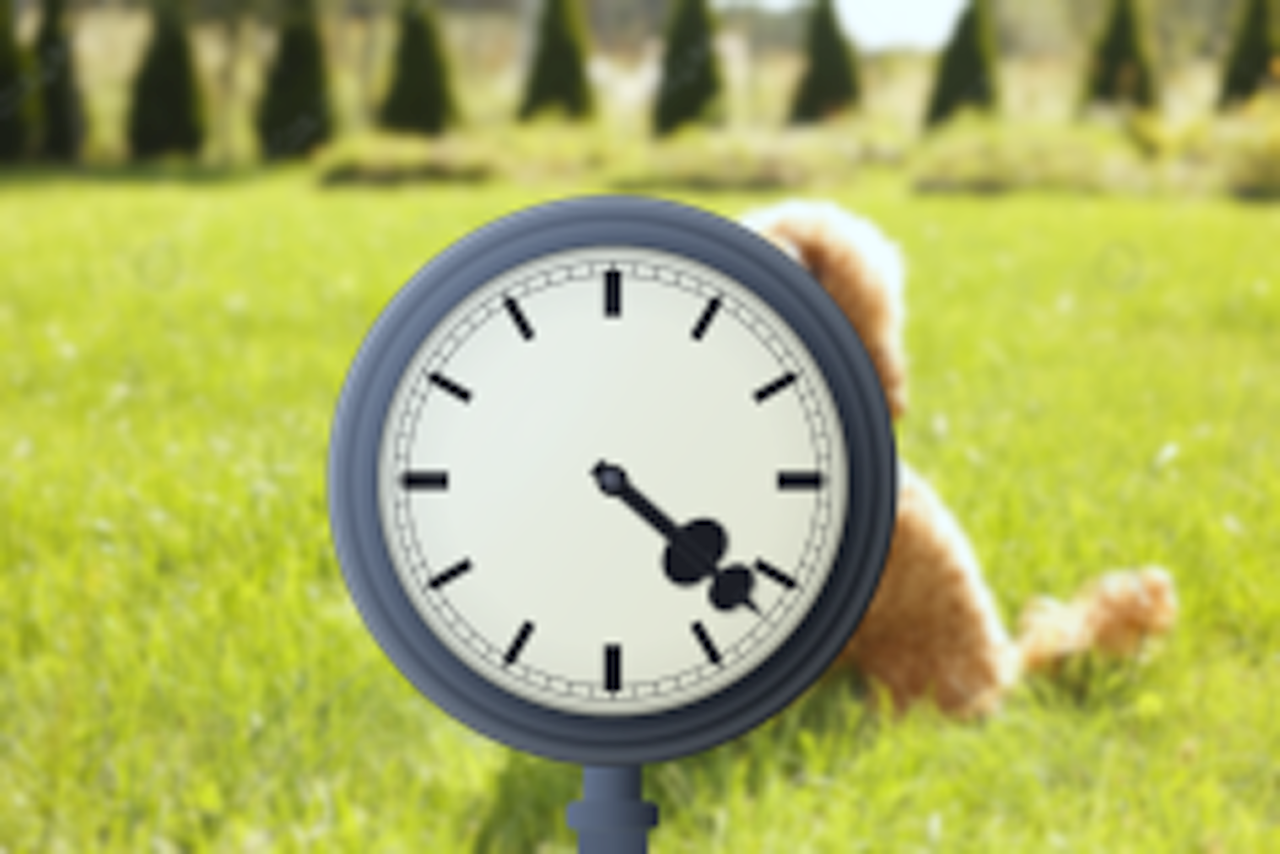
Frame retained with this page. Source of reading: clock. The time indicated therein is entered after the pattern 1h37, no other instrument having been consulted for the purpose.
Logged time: 4h22
